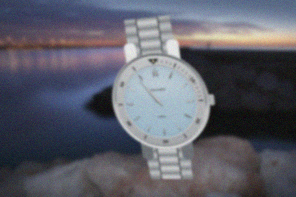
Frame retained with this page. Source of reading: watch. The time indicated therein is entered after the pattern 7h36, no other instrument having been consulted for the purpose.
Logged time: 10h54
